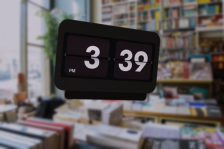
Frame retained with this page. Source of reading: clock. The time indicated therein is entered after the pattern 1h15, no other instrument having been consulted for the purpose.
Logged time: 3h39
